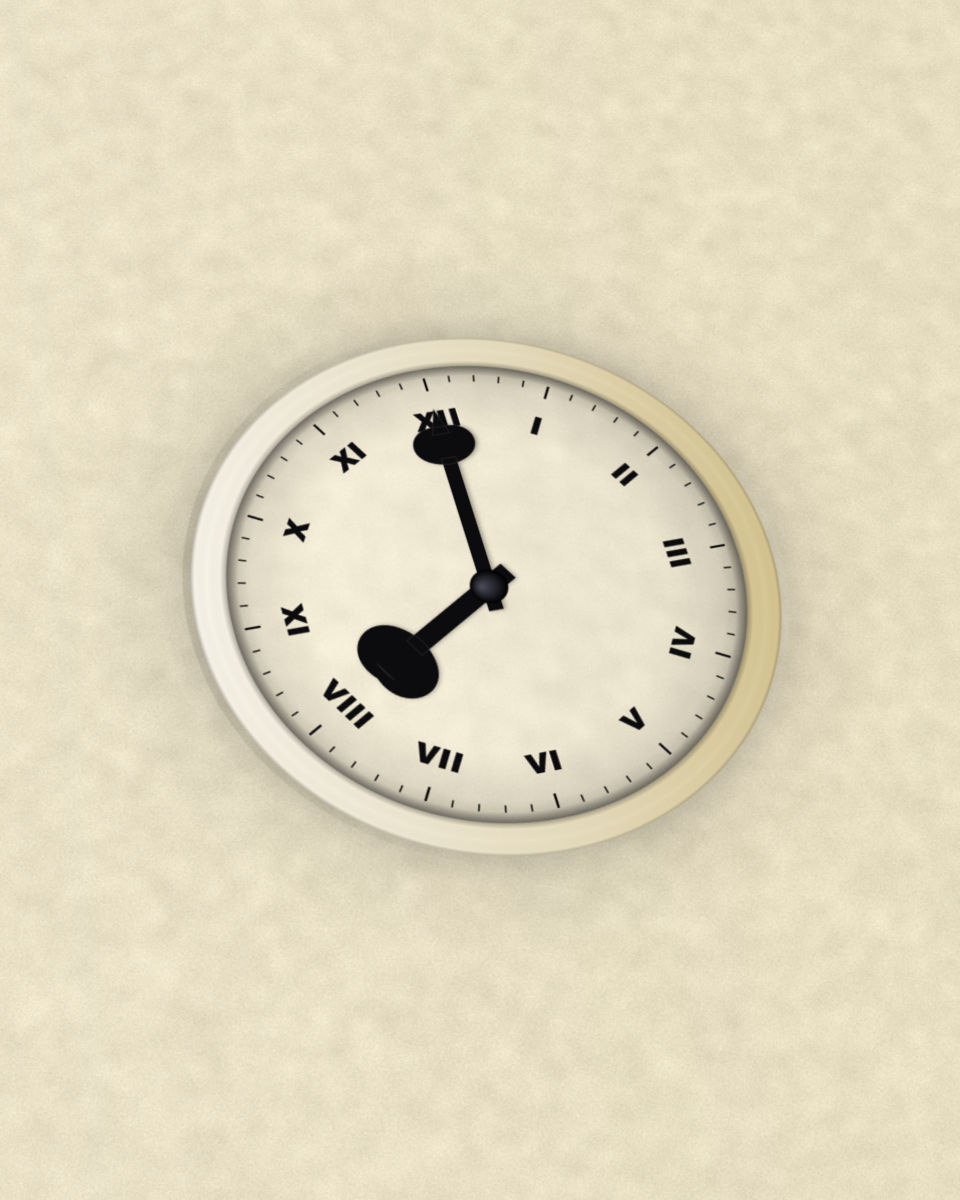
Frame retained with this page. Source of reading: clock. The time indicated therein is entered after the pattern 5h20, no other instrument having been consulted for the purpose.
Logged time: 8h00
